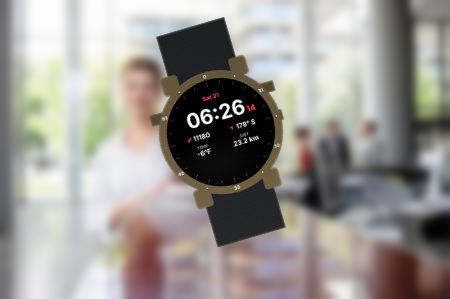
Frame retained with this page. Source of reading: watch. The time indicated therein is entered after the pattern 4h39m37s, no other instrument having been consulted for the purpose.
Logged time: 6h26m14s
